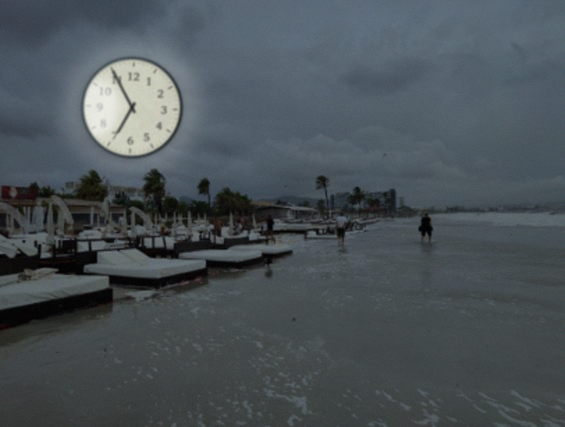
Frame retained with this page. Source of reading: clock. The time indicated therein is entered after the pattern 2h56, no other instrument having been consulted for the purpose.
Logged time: 6h55
